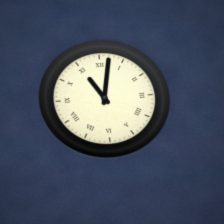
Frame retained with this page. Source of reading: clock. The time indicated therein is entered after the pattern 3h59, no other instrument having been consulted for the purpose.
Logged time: 11h02
